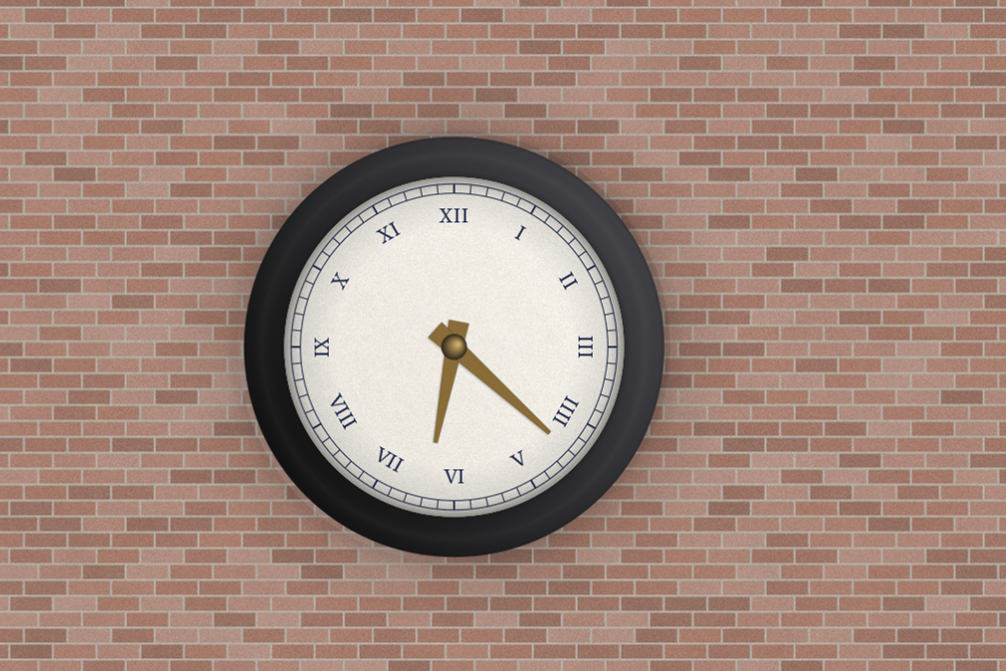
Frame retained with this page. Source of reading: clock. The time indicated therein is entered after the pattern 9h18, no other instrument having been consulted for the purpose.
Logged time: 6h22
